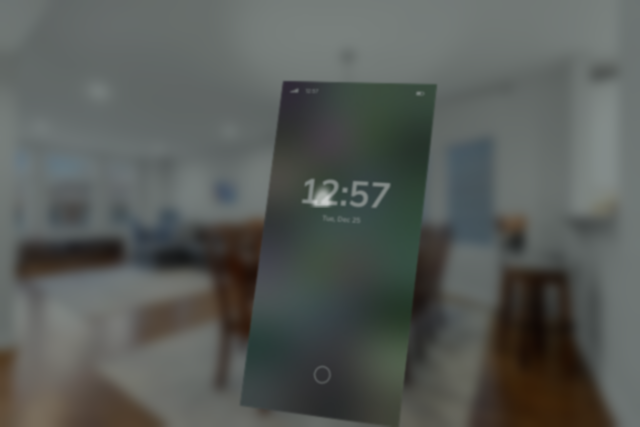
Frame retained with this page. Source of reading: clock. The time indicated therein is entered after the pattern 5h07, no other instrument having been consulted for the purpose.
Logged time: 12h57
